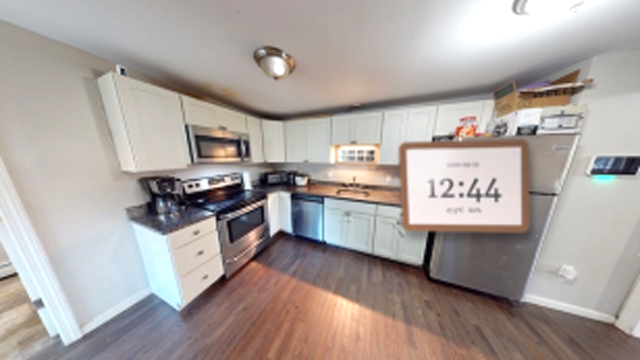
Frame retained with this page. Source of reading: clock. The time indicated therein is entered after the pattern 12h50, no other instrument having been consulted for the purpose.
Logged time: 12h44
